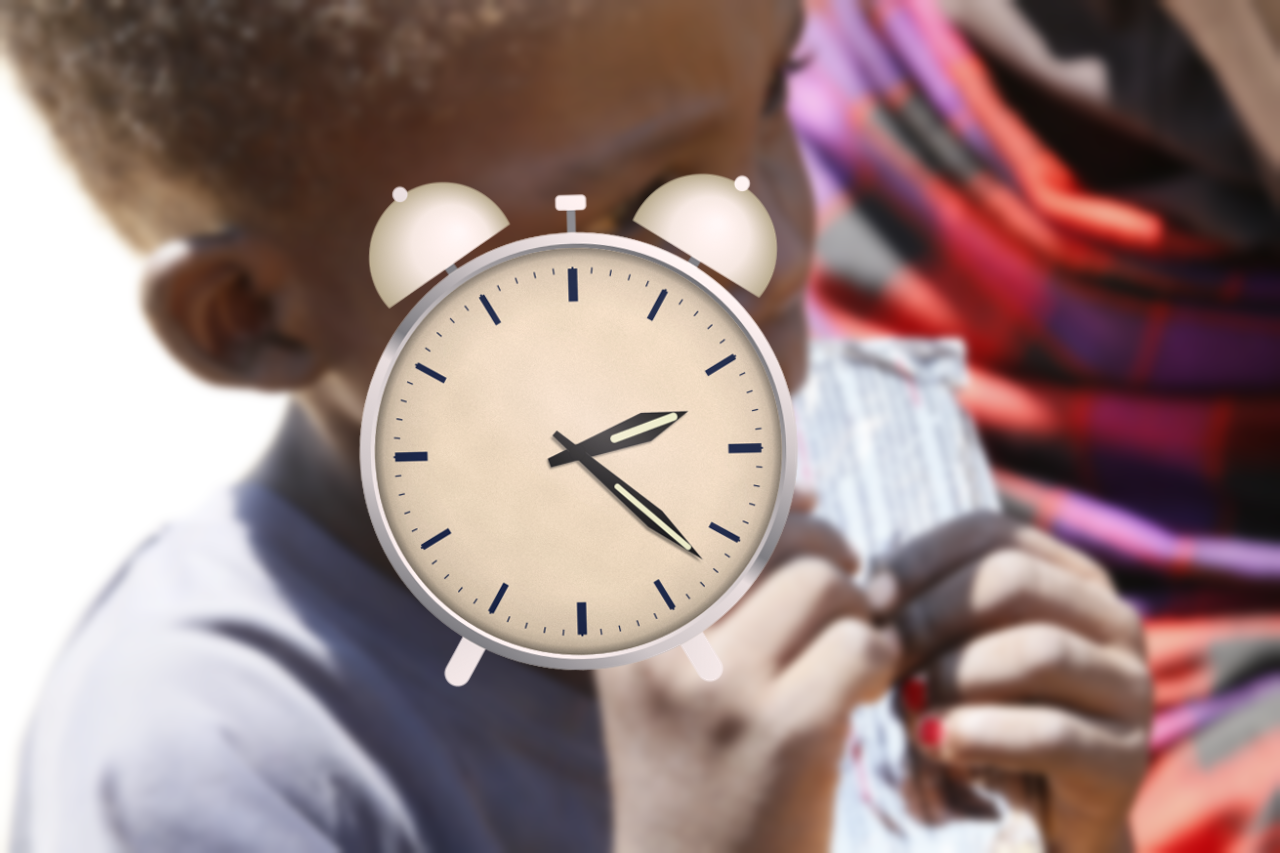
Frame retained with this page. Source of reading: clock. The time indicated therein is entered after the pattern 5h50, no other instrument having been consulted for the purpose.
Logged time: 2h22
